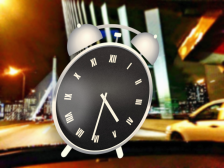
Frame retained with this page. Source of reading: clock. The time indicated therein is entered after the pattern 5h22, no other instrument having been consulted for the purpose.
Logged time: 4h31
